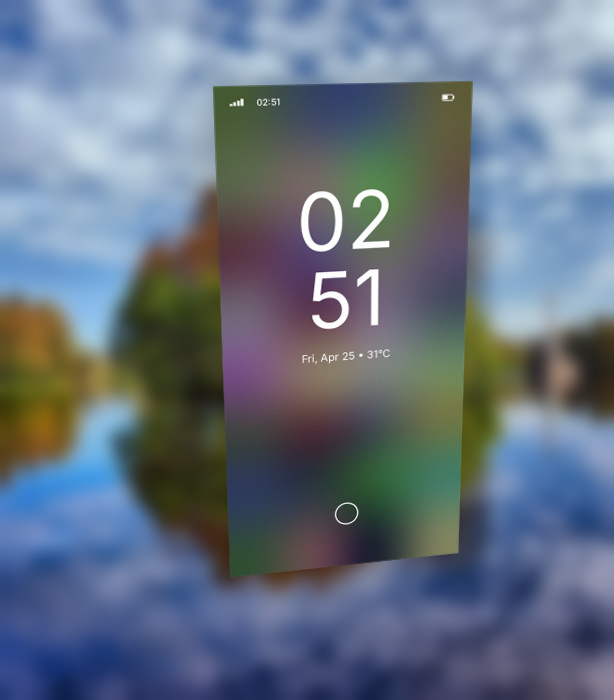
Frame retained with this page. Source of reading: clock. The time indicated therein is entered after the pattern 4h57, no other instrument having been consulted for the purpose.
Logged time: 2h51
